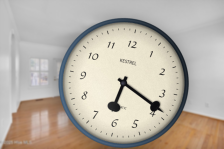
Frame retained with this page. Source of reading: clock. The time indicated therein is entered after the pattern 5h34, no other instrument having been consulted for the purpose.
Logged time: 6h19
